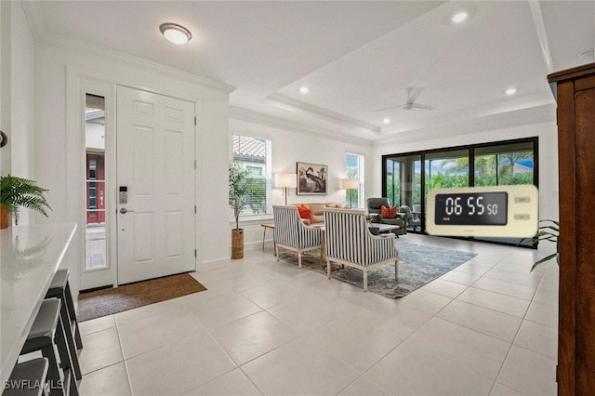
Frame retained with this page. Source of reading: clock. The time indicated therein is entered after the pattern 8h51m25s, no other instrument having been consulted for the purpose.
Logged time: 6h55m50s
